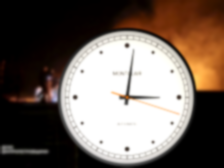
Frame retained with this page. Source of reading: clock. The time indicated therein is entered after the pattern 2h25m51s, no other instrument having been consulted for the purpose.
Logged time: 3h01m18s
